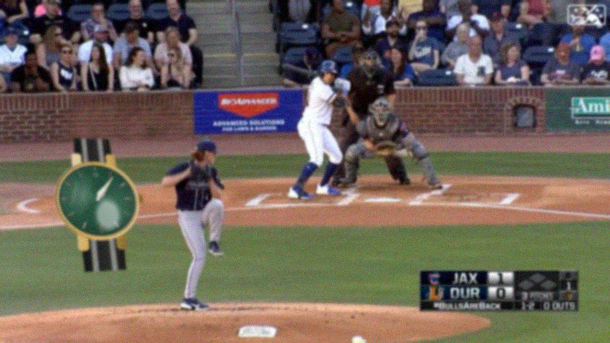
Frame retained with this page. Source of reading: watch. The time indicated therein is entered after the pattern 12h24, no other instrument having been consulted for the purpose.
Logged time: 1h06
